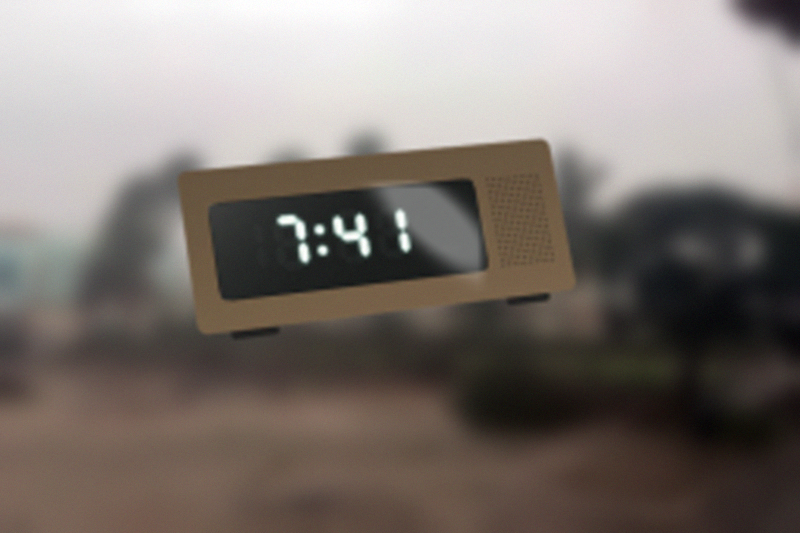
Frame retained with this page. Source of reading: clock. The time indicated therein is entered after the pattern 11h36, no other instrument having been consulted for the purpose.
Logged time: 7h41
